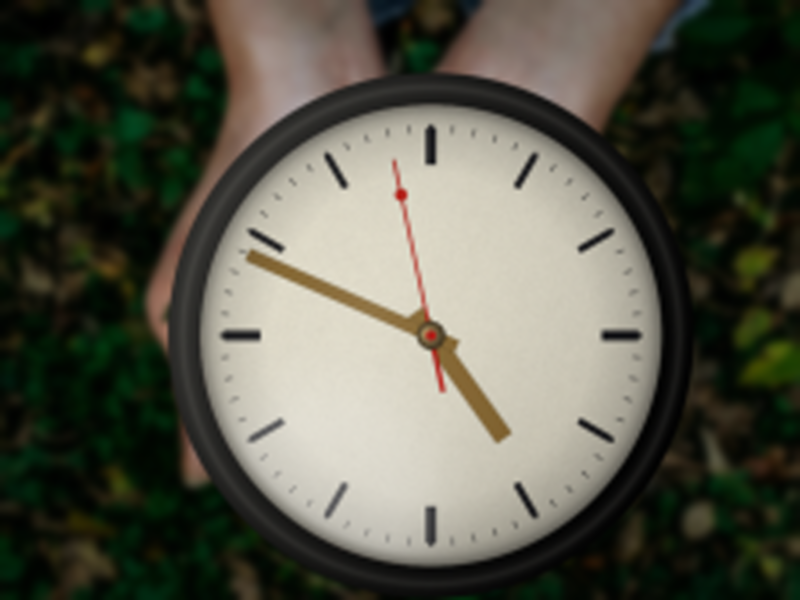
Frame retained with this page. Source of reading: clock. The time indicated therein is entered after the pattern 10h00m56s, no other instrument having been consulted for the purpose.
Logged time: 4h48m58s
